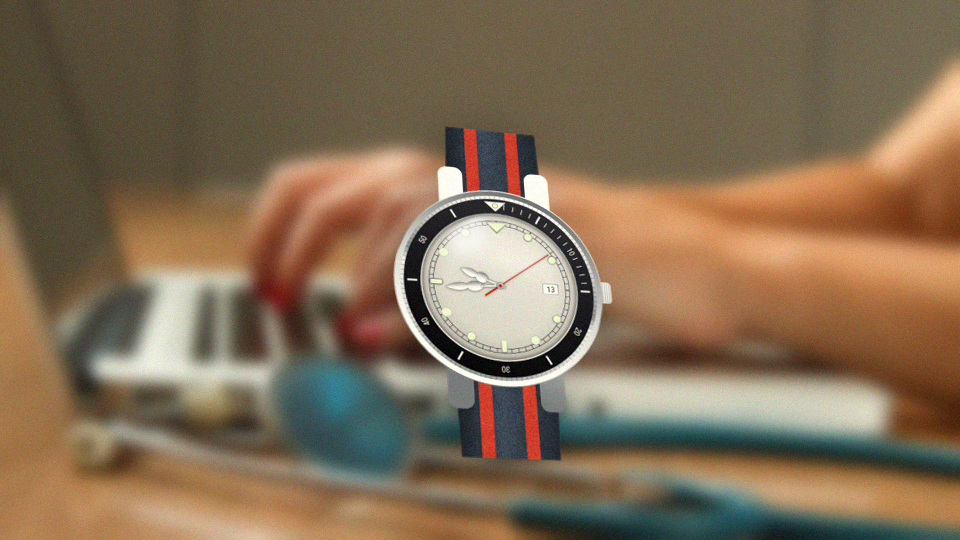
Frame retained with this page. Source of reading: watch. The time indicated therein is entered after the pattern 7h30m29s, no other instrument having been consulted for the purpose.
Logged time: 9h44m09s
